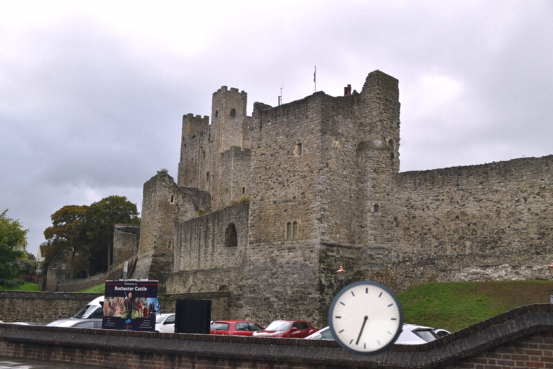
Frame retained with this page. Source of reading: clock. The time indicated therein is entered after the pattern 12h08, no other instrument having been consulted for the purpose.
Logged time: 6h33
